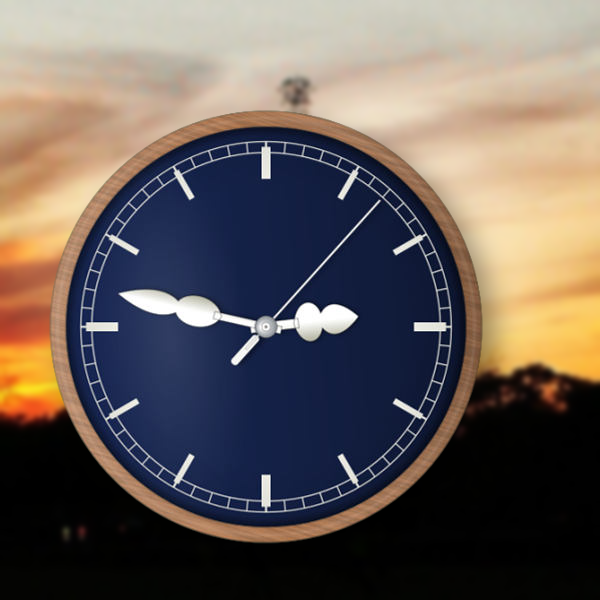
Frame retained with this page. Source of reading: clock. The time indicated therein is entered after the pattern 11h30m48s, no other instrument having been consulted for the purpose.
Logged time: 2h47m07s
